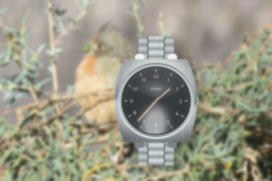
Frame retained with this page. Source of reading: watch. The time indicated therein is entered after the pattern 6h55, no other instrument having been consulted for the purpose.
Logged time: 1h37
